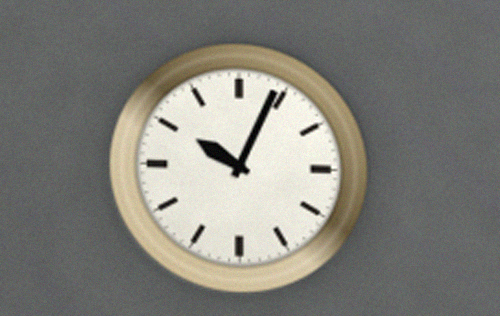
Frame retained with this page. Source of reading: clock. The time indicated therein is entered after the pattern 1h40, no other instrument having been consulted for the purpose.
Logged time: 10h04
